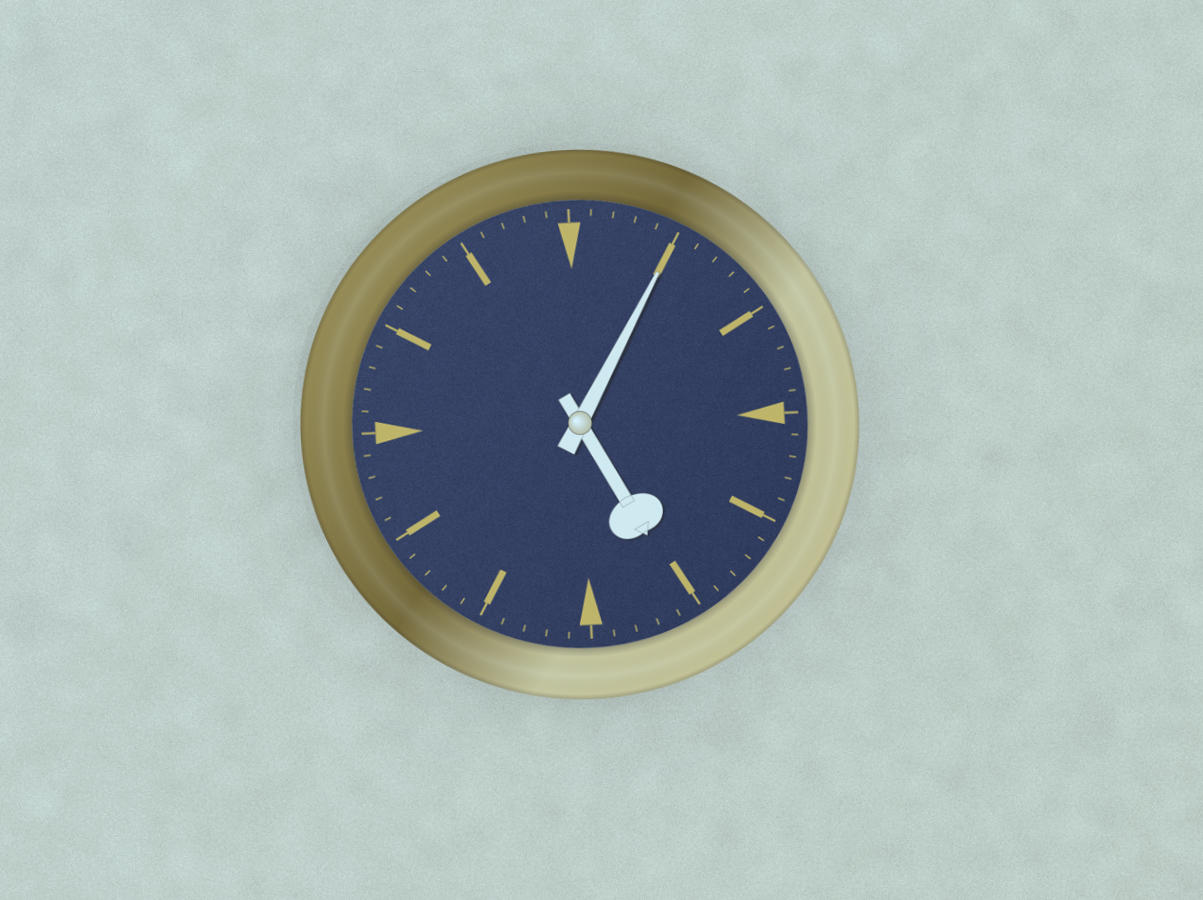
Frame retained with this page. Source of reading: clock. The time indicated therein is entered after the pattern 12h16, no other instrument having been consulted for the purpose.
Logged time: 5h05
